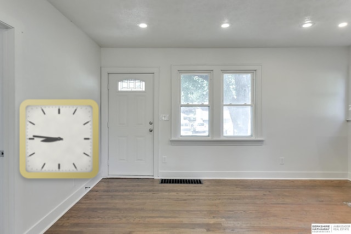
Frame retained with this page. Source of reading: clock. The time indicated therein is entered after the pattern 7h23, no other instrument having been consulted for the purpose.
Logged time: 8h46
